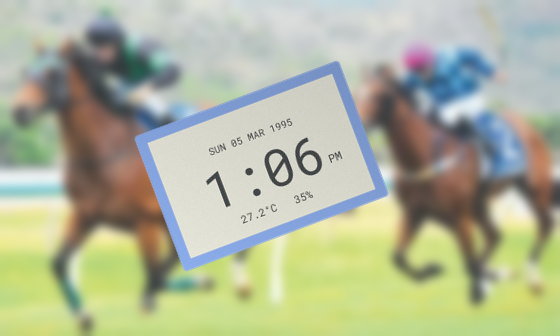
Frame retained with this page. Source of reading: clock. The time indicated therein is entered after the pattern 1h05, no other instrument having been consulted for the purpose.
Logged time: 1h06
